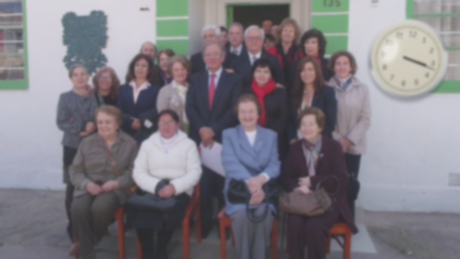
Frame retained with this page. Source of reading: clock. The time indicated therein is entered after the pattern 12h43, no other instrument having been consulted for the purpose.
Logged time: 3h17
